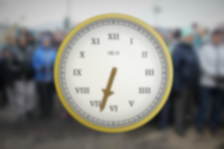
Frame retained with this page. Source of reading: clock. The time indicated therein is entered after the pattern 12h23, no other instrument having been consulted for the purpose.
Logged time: 6h33
